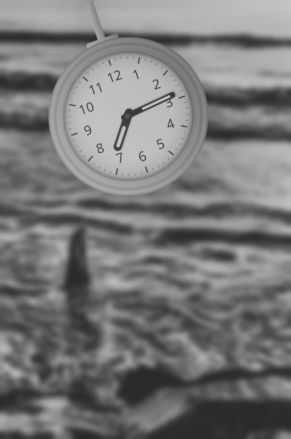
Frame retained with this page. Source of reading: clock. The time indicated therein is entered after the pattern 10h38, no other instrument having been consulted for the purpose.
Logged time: 7h14
